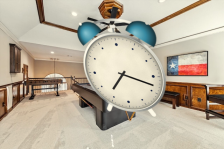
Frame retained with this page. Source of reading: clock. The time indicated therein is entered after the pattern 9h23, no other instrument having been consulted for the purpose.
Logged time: 7h18
